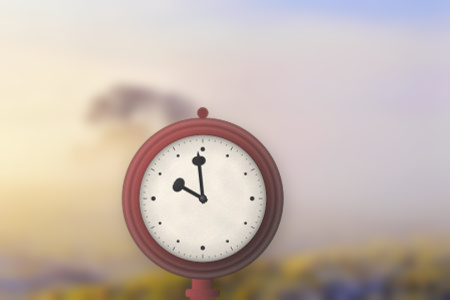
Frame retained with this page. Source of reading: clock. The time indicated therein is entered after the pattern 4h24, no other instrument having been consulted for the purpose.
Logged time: 9h59
